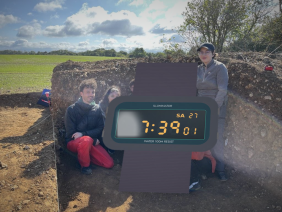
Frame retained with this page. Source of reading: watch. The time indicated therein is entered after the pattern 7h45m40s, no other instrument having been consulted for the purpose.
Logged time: 7h39m01s
